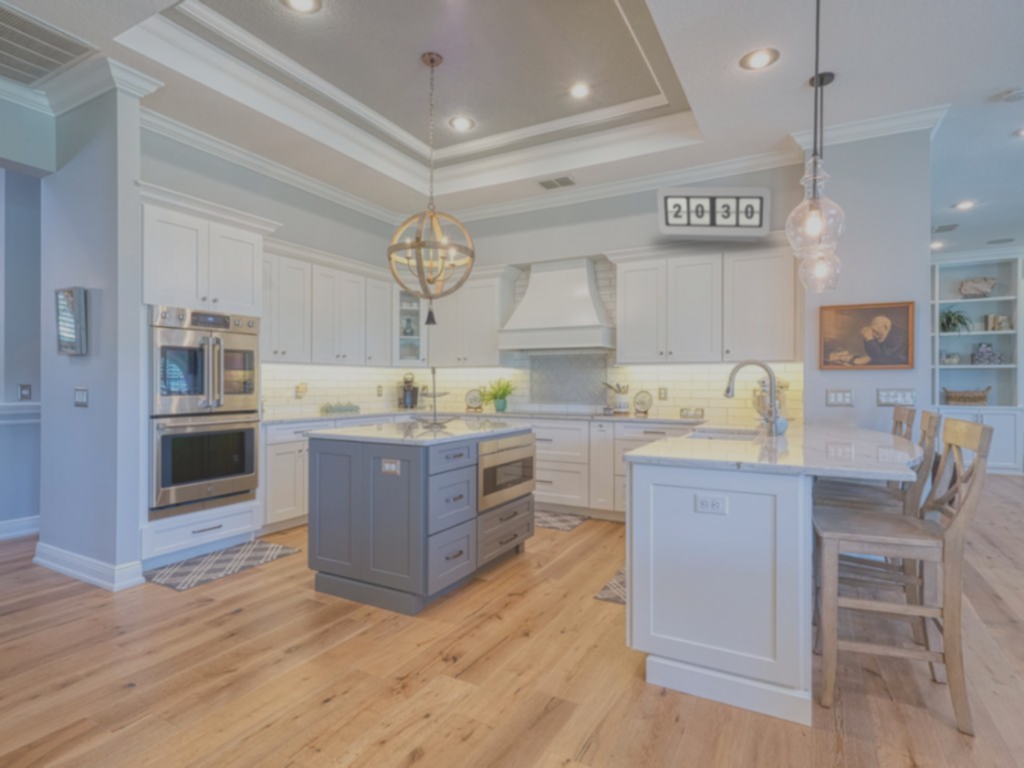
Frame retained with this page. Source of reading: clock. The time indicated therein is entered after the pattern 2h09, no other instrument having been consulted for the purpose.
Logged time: 20h30
